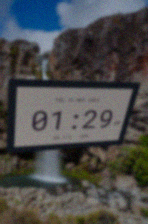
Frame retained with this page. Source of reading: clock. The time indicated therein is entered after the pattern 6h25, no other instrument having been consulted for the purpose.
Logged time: 1h29
